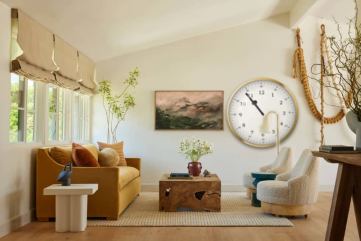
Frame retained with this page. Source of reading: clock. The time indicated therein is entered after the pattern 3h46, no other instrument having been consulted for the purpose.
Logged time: 10h54
